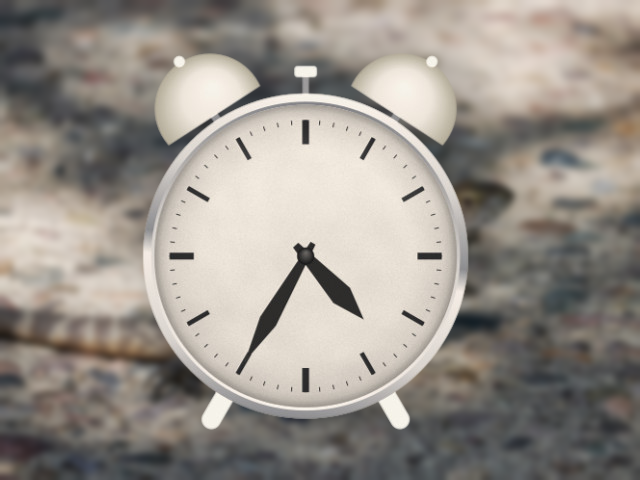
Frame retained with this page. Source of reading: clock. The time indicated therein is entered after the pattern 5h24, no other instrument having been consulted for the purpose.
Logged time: 4h35
